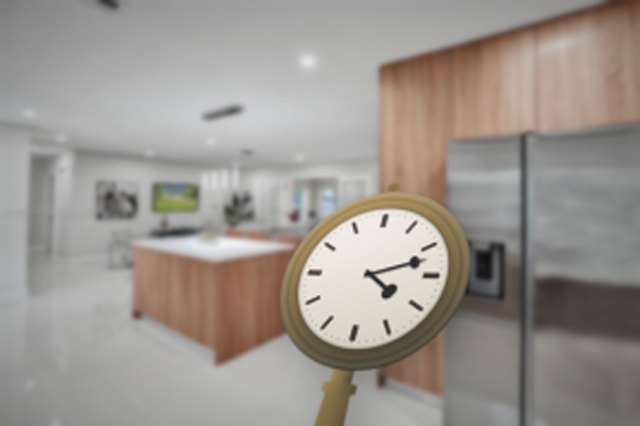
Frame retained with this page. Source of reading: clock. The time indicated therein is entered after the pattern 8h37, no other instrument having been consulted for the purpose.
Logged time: 4h12
